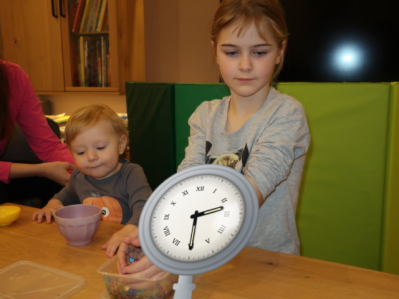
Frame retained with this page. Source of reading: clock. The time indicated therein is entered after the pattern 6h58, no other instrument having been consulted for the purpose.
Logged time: 2h30
